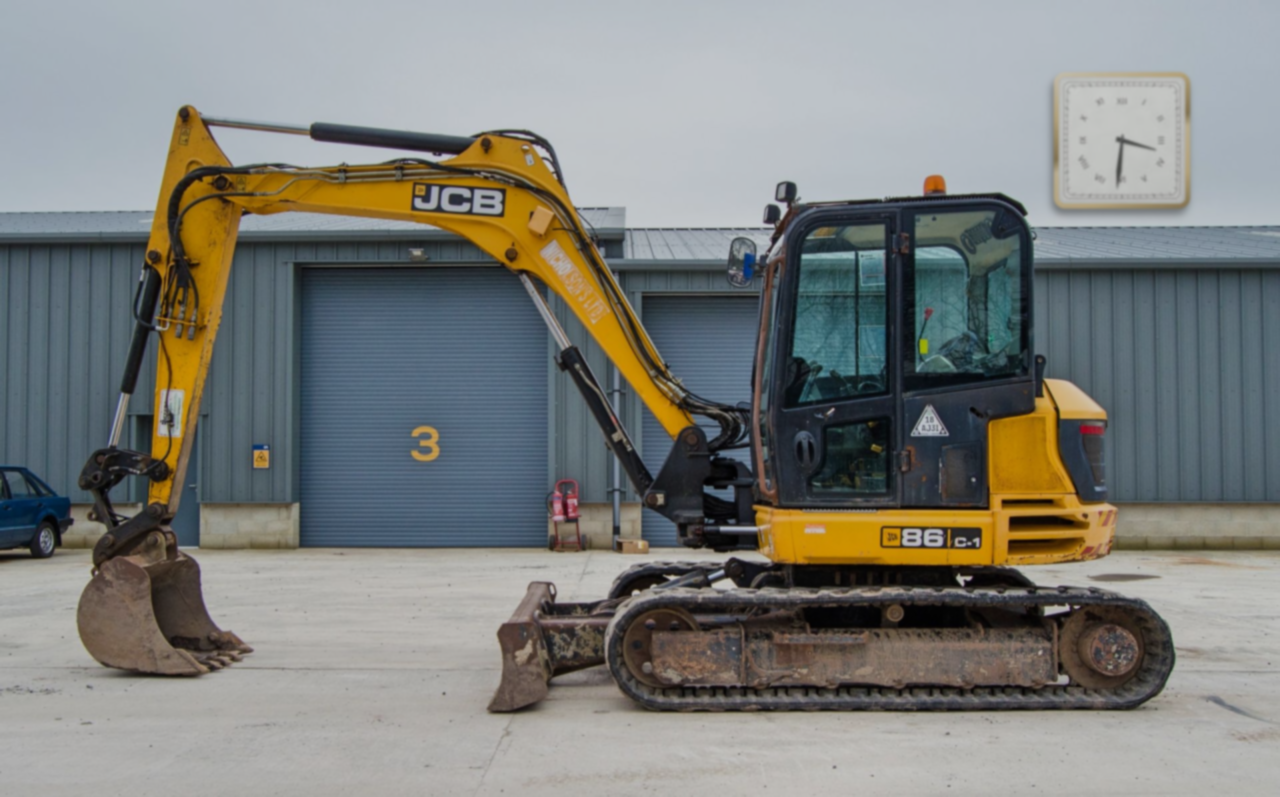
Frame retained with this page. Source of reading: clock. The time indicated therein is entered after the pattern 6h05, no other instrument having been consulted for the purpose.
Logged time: 3h31
